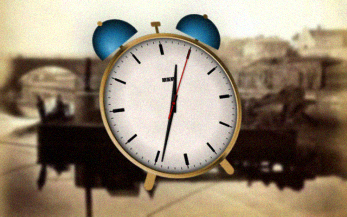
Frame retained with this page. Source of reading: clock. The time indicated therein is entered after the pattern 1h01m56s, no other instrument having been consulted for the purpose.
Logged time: 12h34m05s
